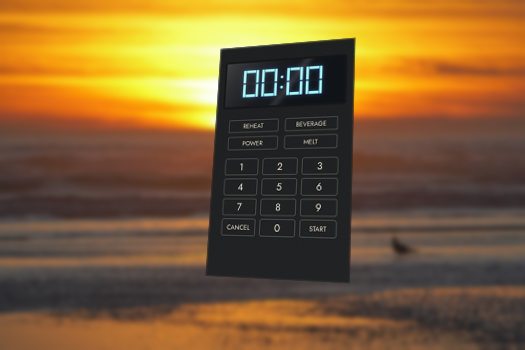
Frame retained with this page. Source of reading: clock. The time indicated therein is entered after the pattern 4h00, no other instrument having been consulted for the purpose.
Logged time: 0h00
